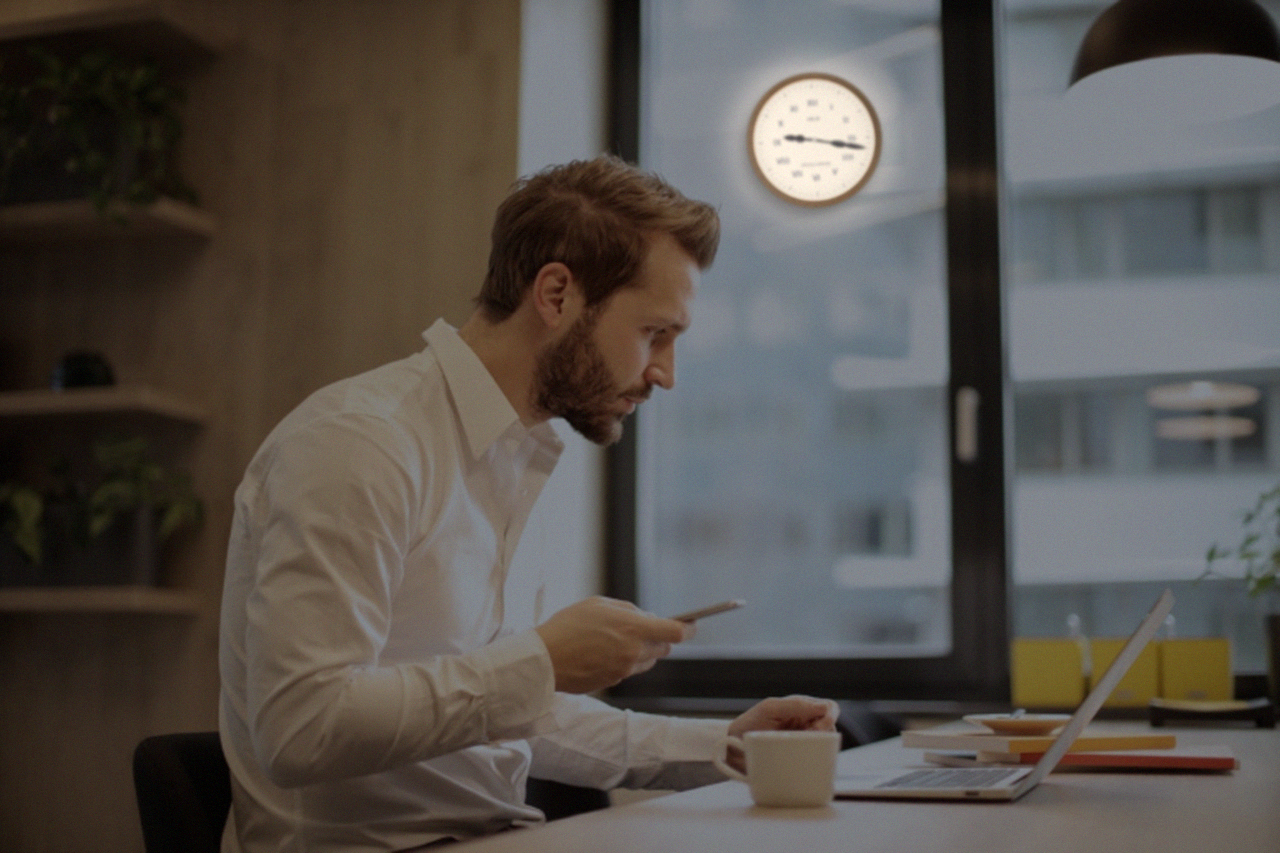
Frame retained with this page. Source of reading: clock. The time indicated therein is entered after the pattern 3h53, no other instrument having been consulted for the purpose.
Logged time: 9h17
